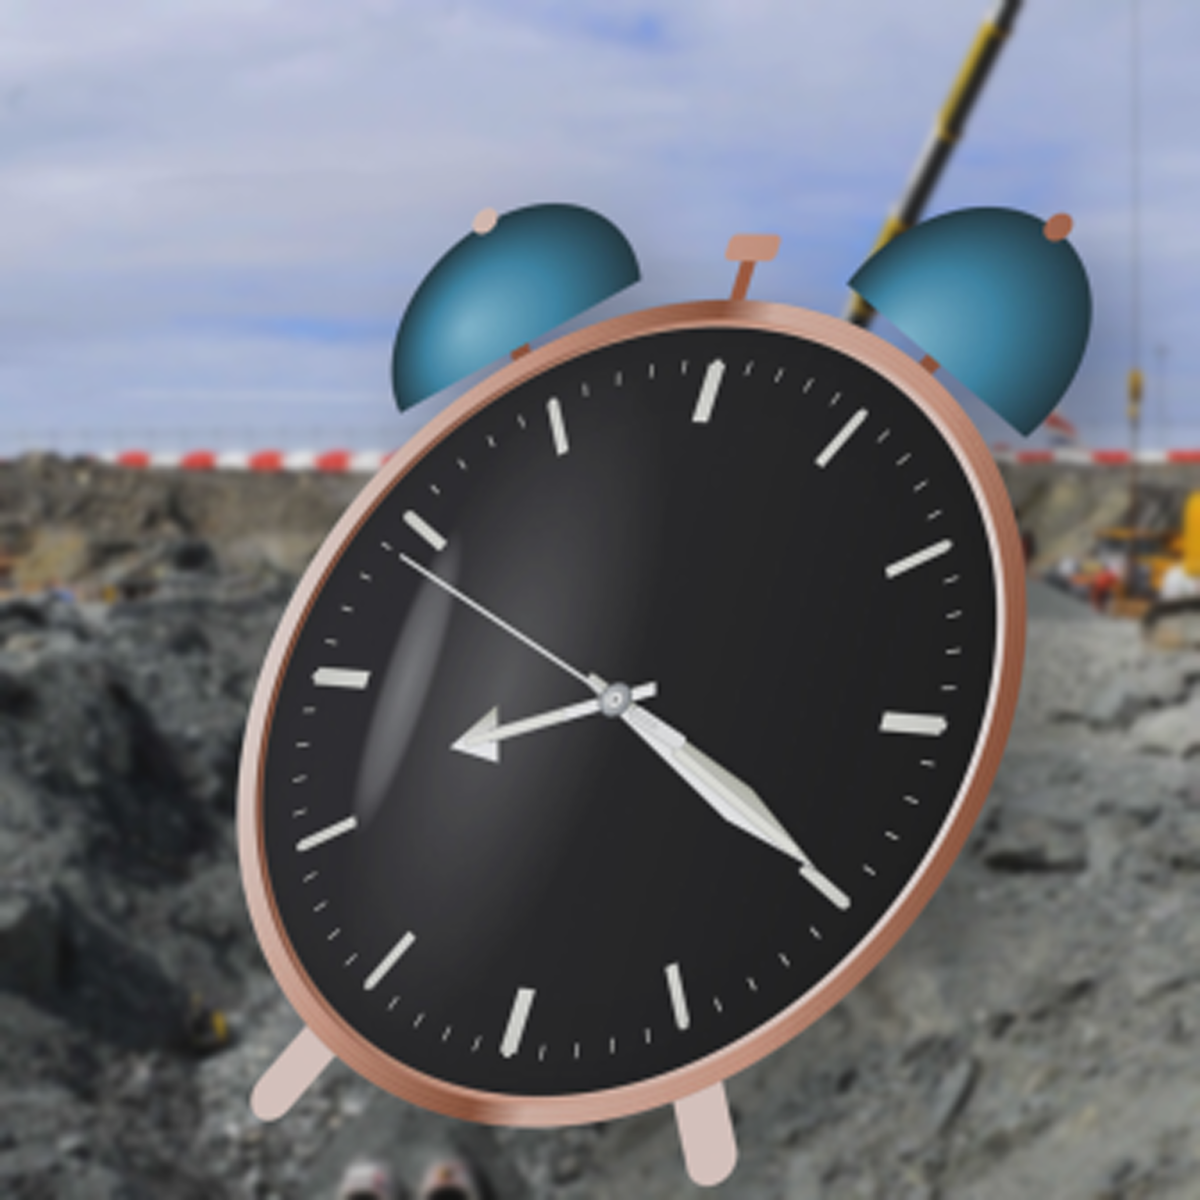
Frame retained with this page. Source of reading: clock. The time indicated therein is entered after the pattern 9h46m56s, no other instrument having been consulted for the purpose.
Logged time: 8h19m49s
